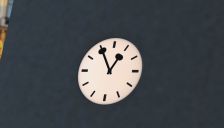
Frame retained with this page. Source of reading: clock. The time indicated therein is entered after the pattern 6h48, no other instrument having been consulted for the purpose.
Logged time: 12h55
